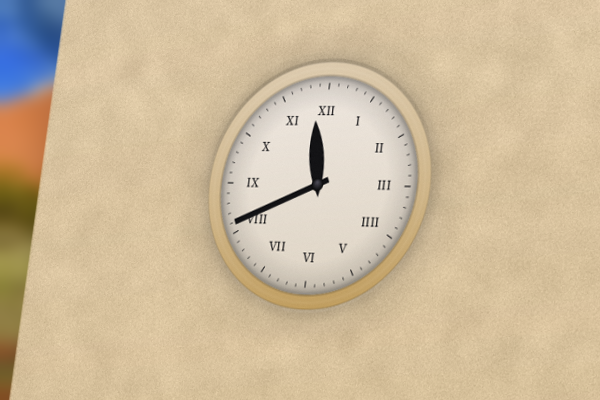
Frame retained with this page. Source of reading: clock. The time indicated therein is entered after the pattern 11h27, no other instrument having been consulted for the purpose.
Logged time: 11h41
